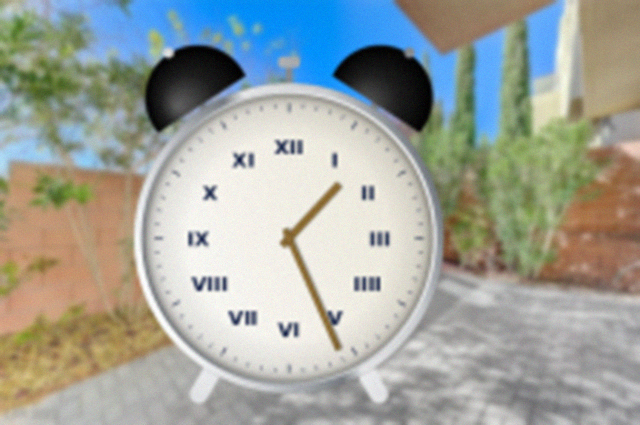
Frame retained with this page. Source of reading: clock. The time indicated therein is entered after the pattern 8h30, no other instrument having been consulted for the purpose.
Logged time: 1h26
